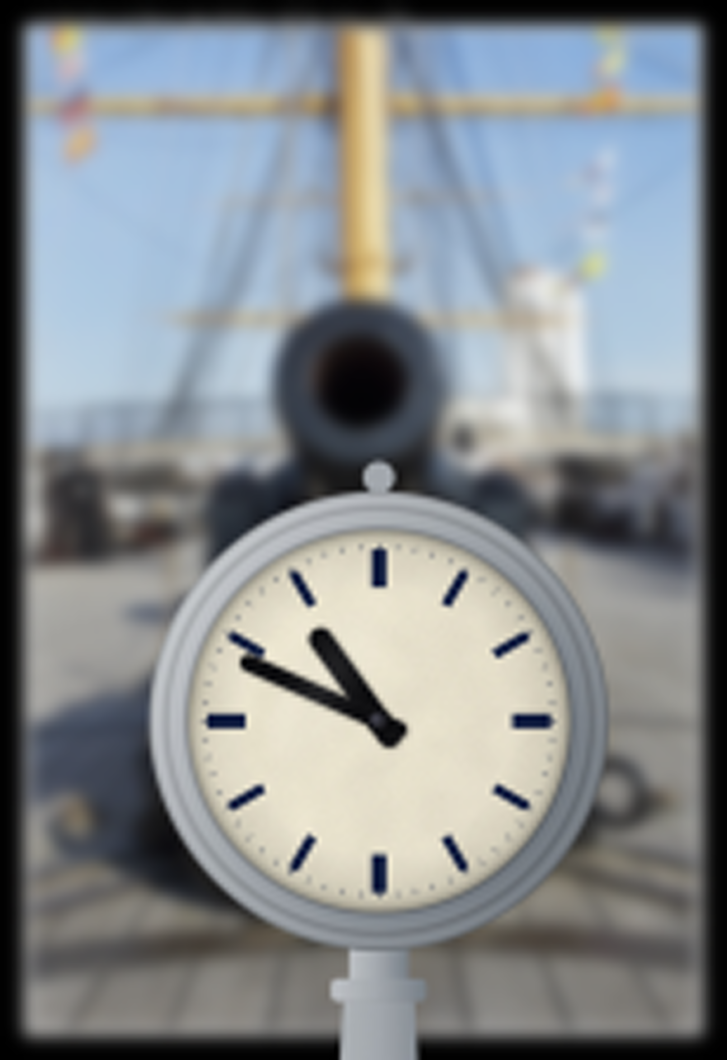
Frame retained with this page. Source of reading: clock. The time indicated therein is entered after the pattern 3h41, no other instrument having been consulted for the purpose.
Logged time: 10h49
